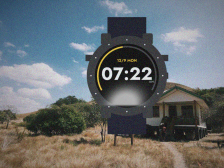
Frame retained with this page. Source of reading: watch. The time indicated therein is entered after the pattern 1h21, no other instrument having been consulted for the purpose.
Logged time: 7h22
